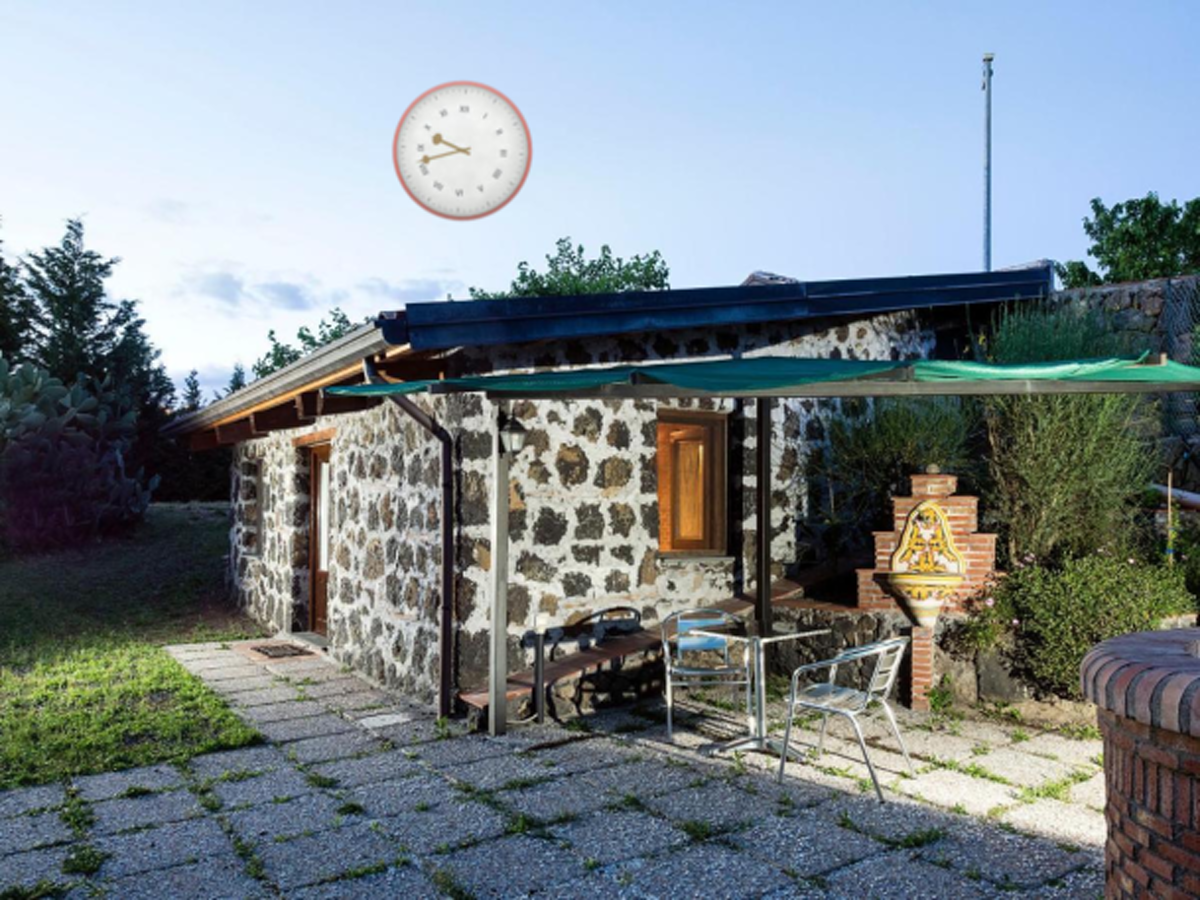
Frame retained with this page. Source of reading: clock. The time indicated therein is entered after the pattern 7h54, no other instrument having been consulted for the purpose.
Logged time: 9h42
